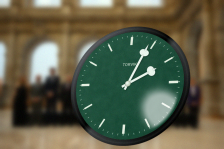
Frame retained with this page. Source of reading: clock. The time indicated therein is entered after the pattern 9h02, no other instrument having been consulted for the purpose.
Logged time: 2h04
